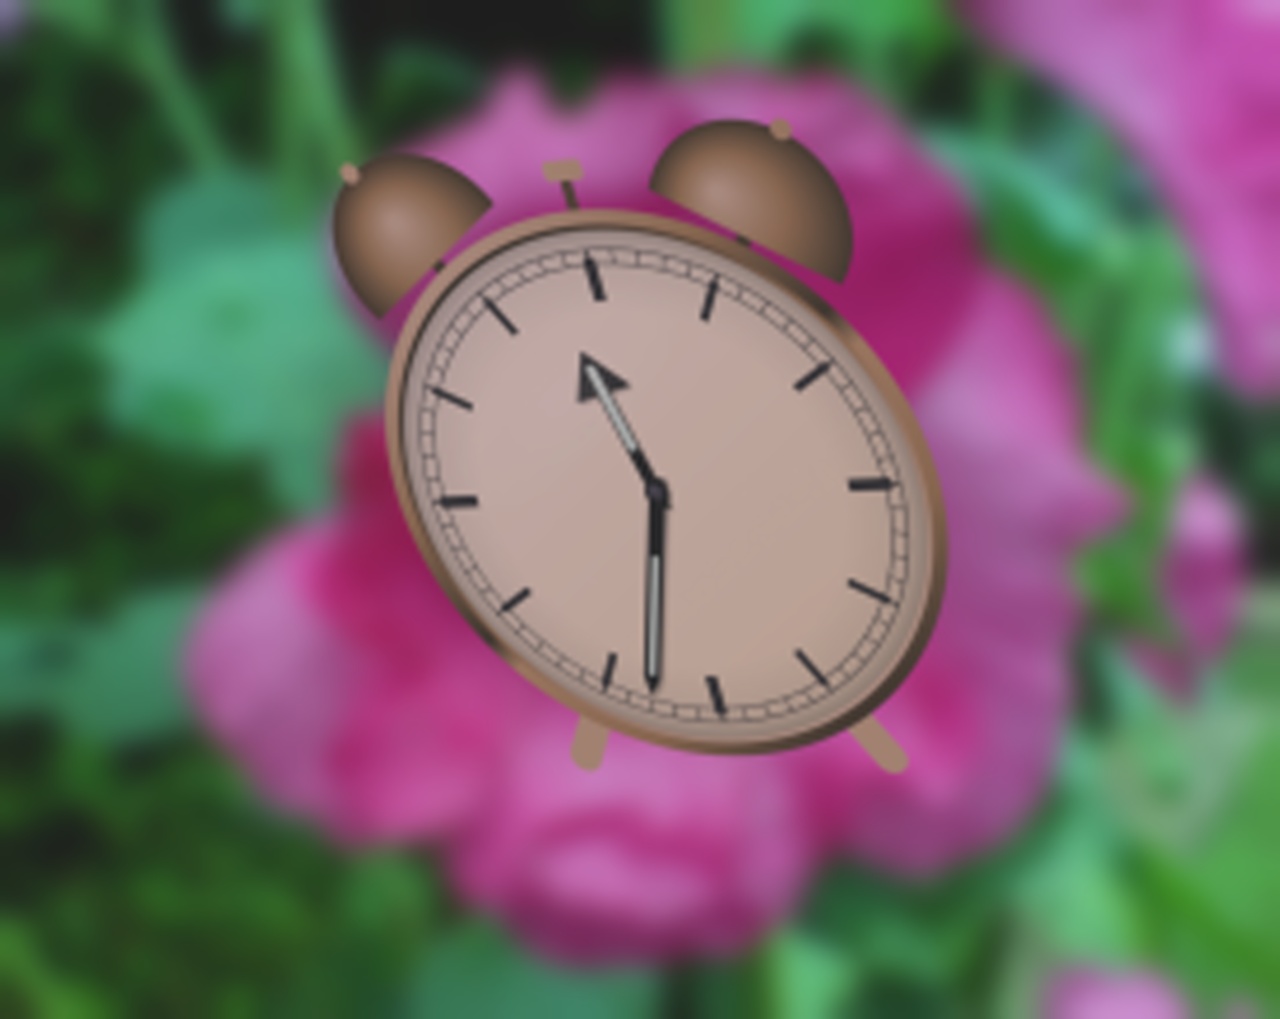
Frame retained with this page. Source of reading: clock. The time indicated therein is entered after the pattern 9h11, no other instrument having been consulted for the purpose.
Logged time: 11h33
